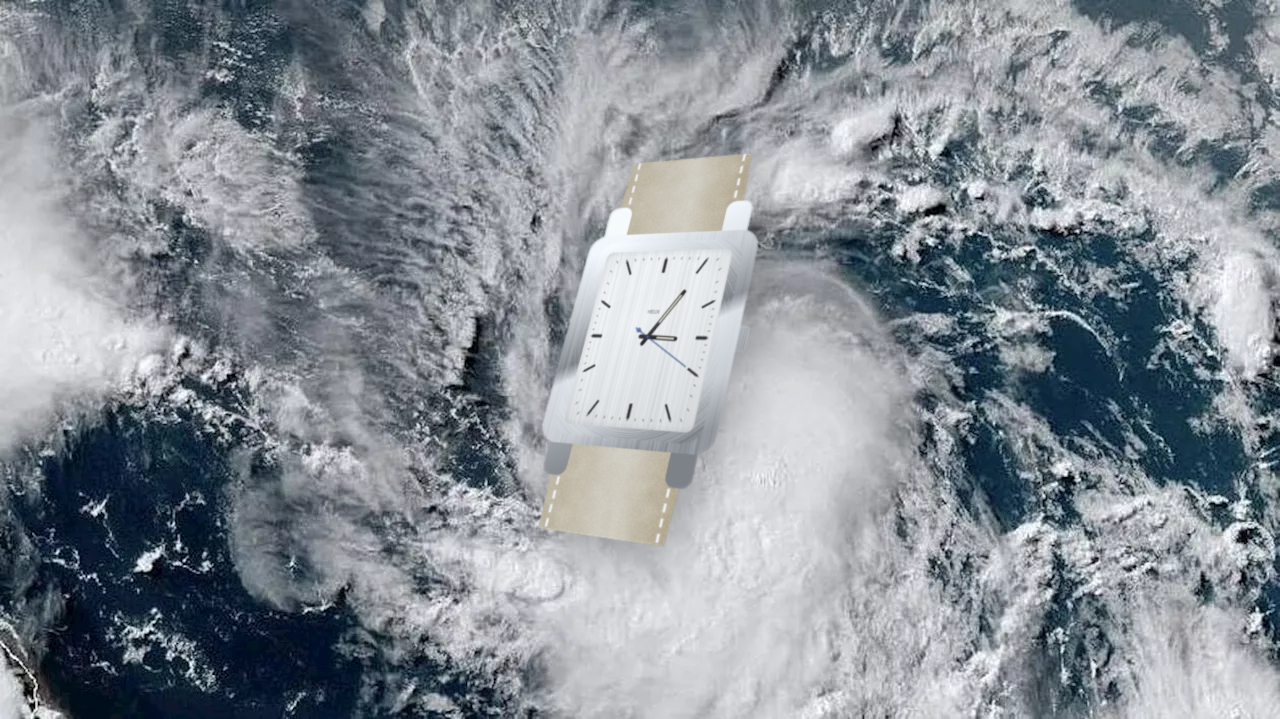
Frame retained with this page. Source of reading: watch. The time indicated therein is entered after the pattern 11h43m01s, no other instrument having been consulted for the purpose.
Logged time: 3h05m20s
